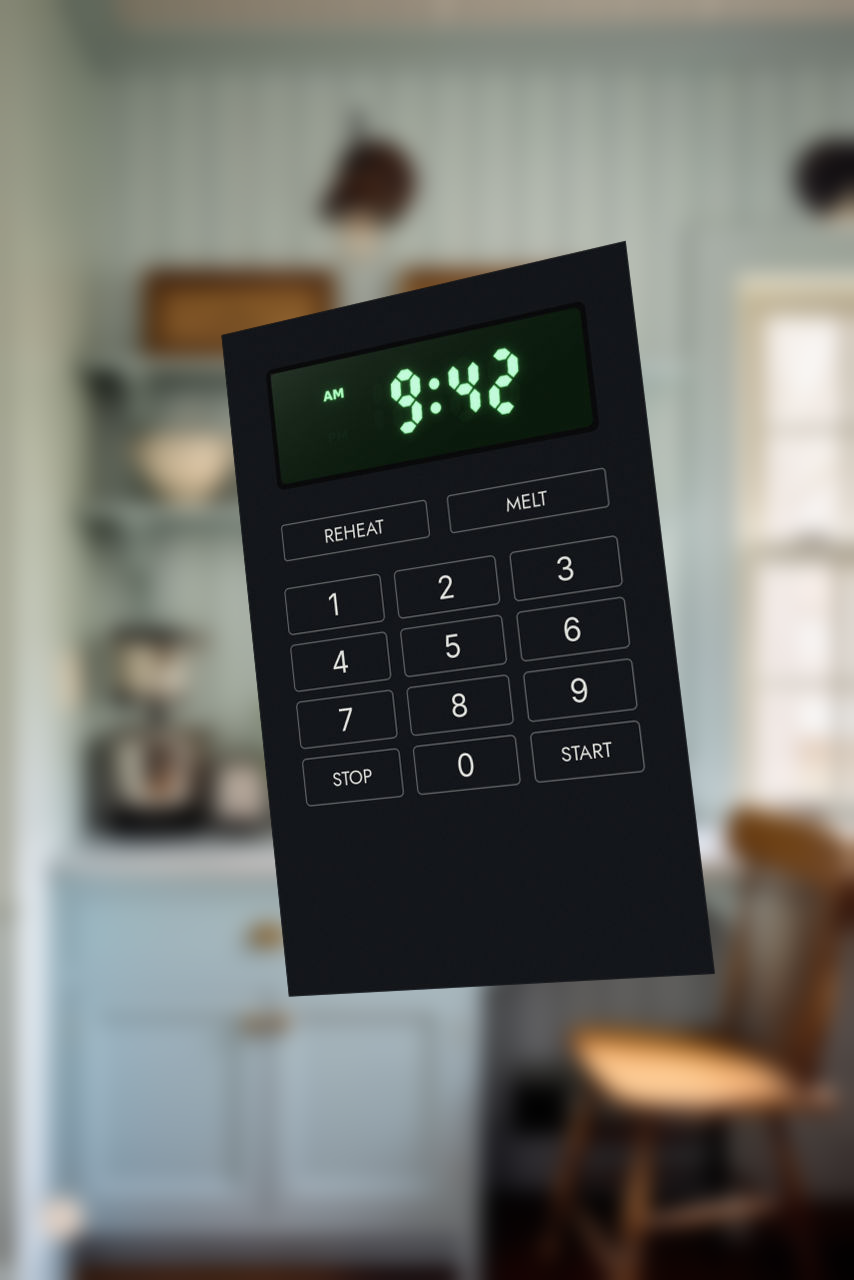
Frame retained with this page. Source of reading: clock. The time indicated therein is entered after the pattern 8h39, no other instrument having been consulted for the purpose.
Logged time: 9h42
